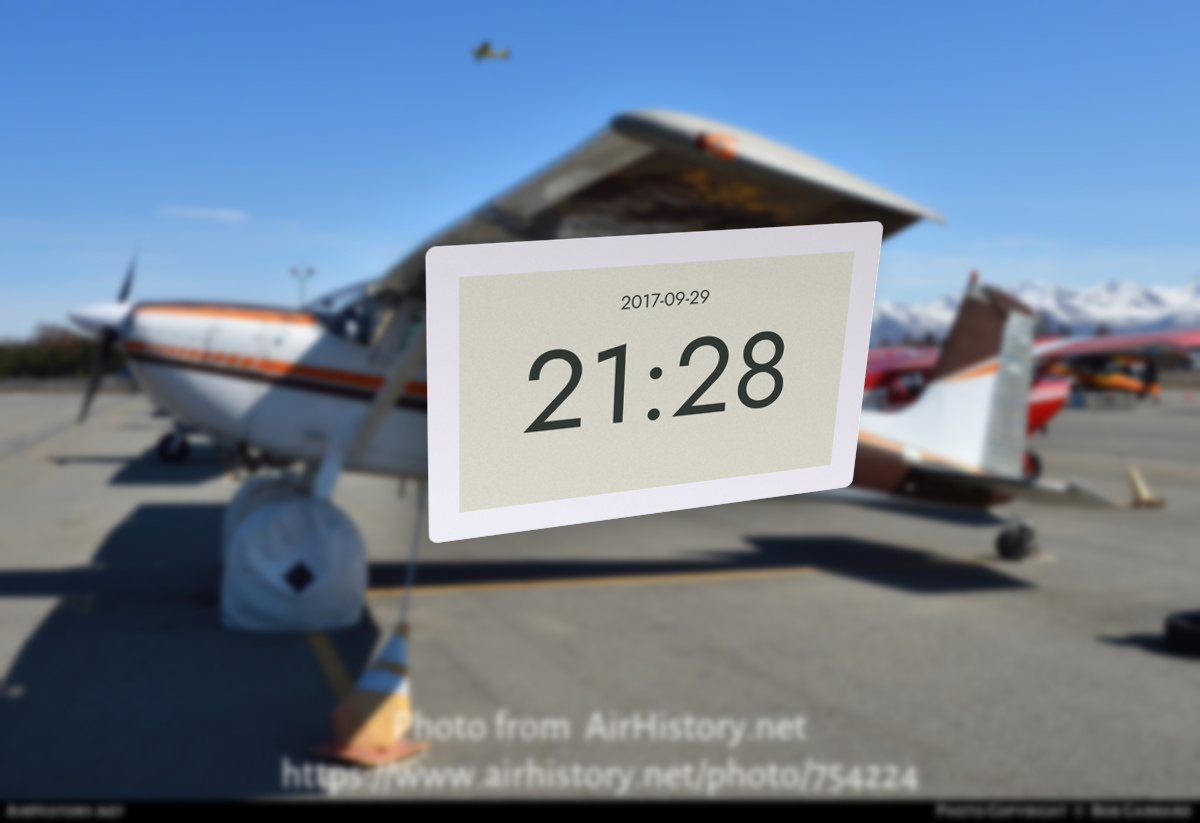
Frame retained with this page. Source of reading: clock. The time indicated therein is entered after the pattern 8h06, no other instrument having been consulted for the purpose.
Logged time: 21h28
